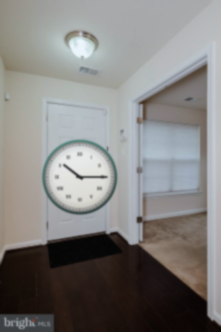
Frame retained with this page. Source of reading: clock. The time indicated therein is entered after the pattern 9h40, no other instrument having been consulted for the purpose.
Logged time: 10h15
